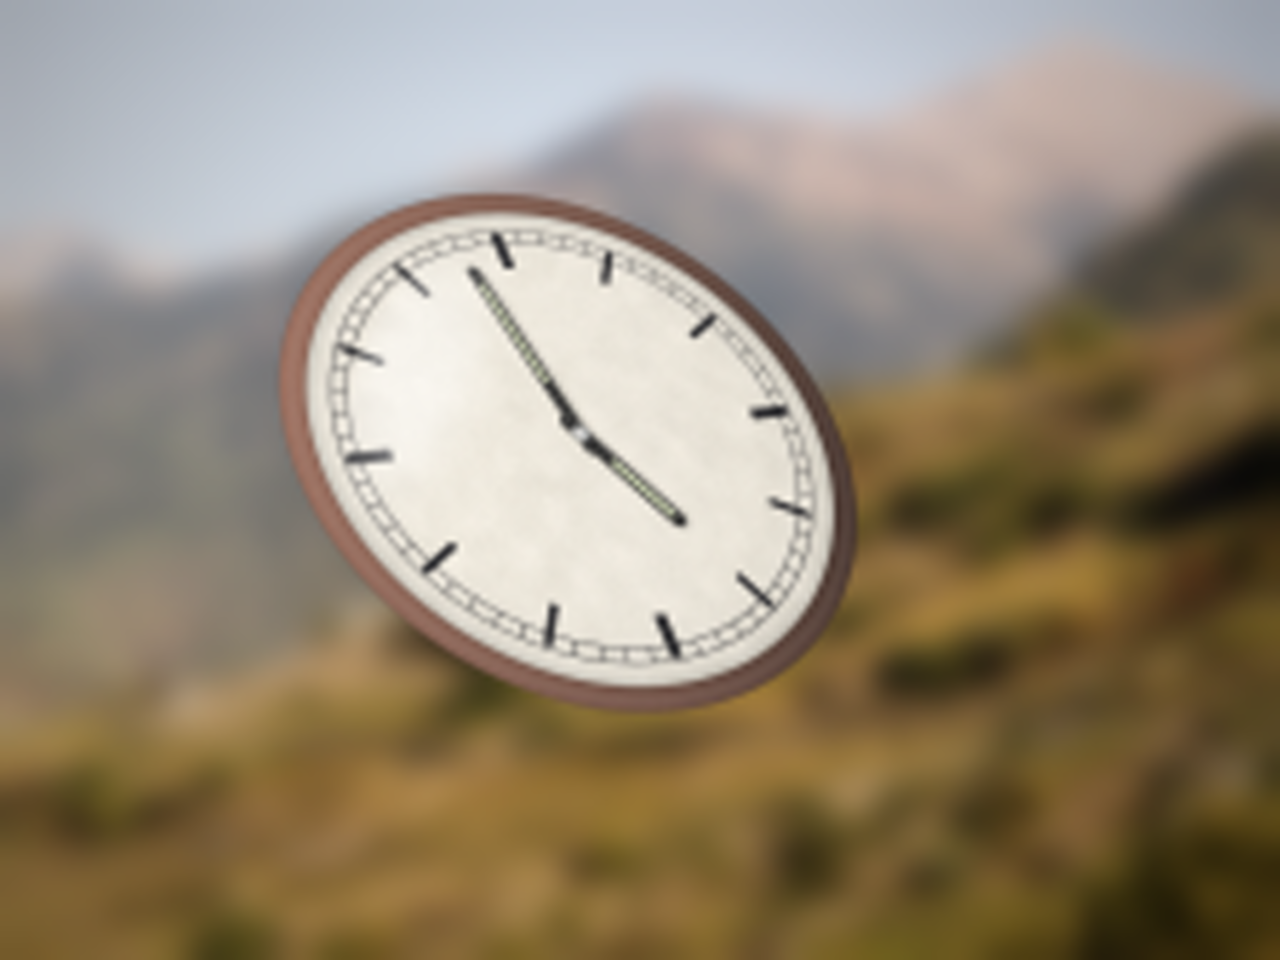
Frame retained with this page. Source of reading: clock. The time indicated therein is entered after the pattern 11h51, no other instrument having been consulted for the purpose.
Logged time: 4h58
